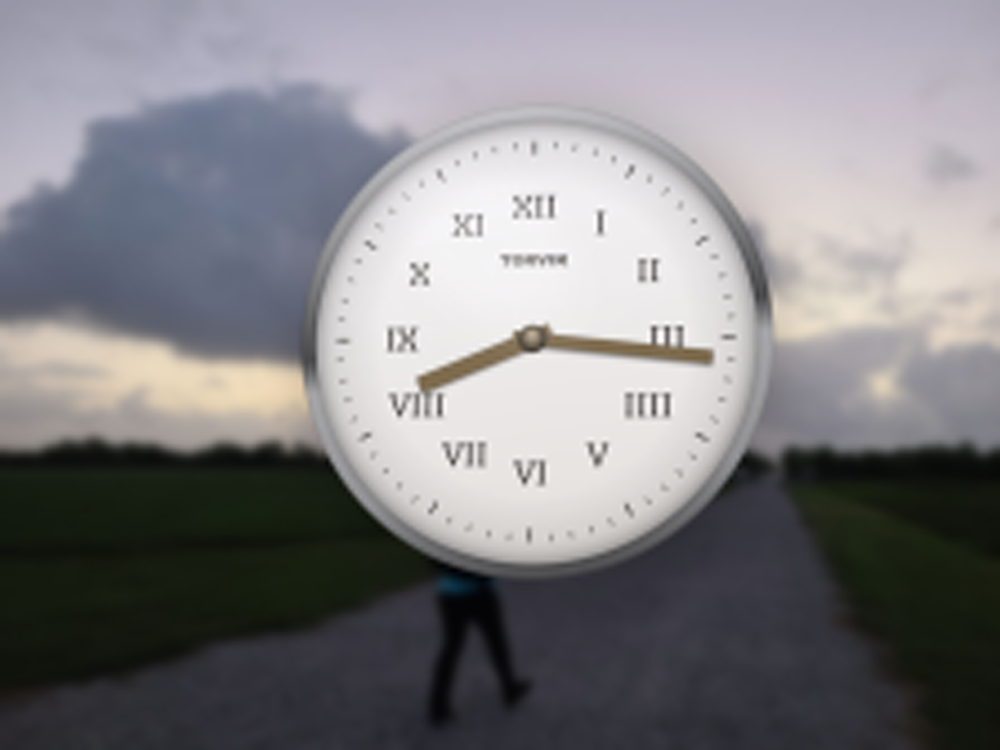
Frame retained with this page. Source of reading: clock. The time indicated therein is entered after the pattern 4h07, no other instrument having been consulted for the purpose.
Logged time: 8h16
